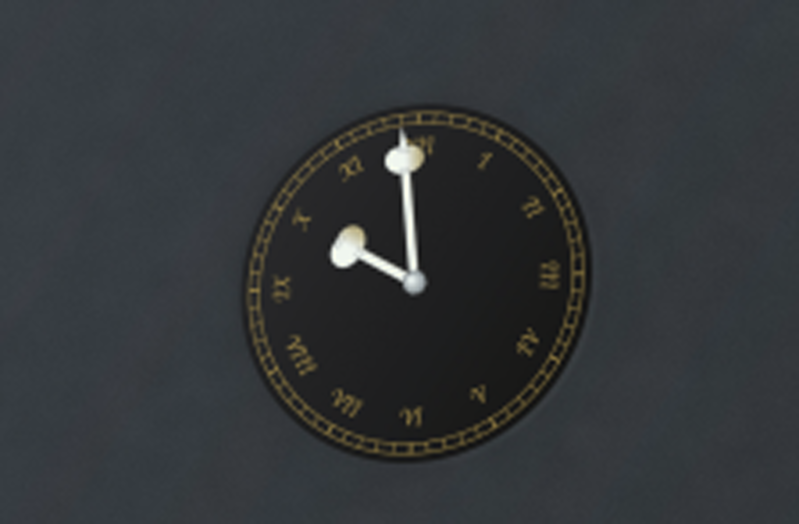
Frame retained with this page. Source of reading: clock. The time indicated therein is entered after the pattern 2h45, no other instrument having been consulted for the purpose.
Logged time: 9h59
